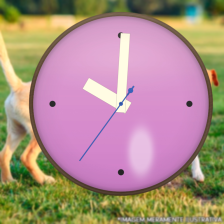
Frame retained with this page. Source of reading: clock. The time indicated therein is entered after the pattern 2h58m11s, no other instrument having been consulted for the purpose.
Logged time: 10h00m36s
